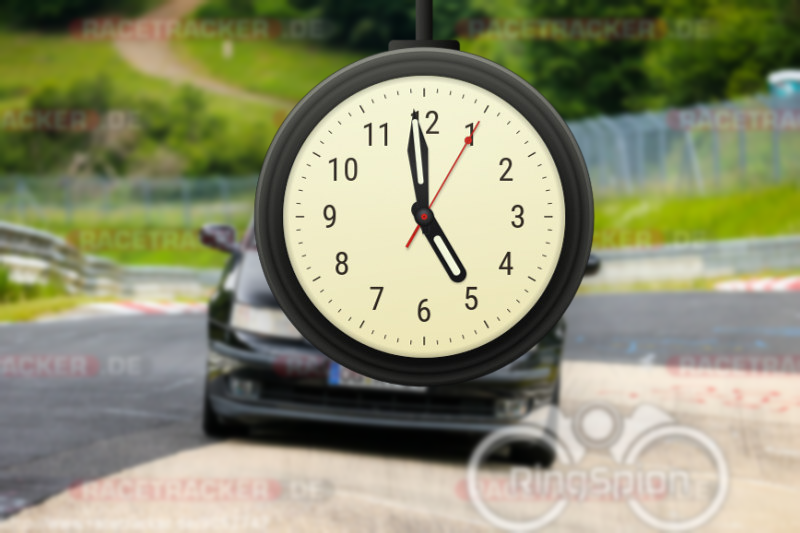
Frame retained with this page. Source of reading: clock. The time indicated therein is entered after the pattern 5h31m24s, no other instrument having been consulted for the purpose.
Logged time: 4h59m05s
